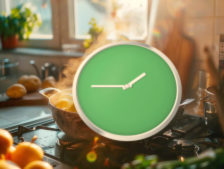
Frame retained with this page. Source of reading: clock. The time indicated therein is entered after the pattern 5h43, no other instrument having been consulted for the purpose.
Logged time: 1h45
